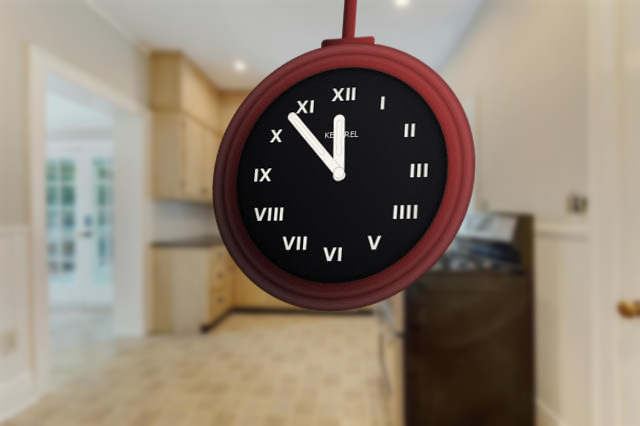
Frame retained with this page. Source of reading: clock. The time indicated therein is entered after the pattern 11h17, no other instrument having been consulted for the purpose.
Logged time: 11h53
